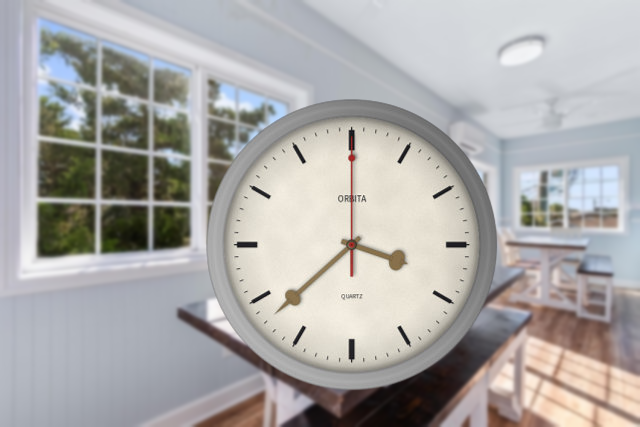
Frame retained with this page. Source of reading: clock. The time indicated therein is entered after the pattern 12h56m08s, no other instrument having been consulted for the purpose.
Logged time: 3h38m00s
